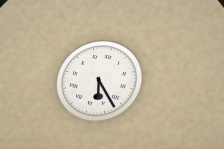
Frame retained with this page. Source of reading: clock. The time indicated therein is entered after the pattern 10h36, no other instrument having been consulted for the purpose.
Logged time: 5h22
